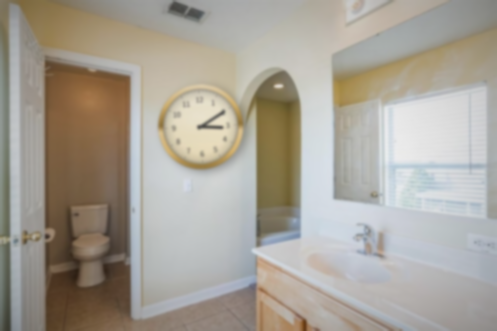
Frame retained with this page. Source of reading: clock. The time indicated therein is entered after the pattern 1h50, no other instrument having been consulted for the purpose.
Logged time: 3h10
